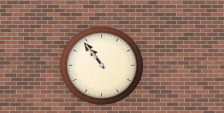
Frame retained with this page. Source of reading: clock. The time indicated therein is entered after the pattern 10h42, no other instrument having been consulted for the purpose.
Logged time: 10h54
